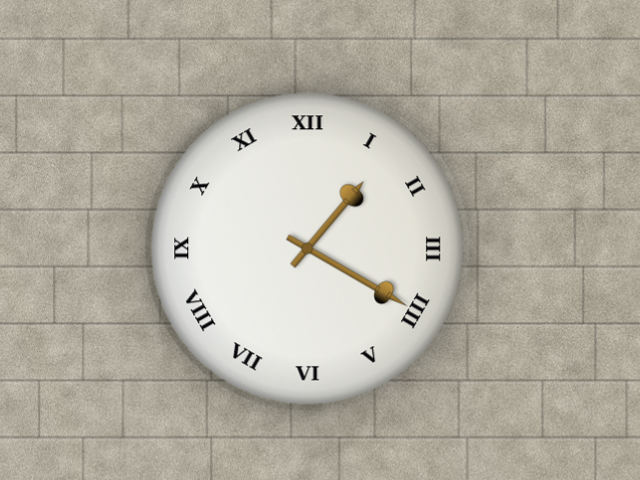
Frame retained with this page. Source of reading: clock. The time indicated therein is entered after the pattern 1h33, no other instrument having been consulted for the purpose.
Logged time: 1h20
